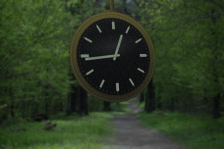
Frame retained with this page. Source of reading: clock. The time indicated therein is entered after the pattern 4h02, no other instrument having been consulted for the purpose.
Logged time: 12h44
